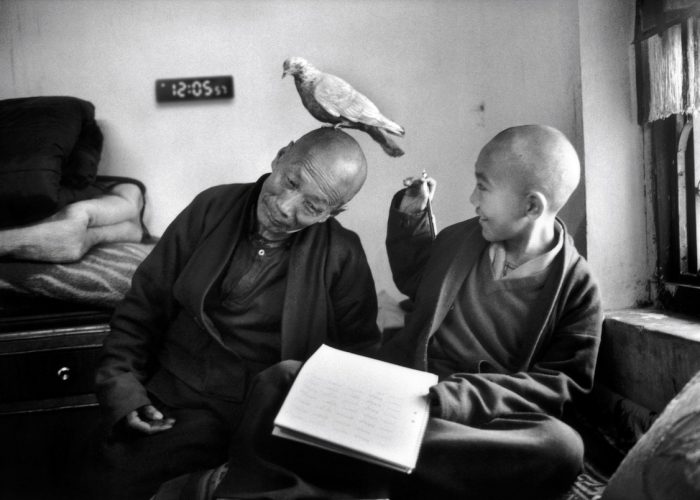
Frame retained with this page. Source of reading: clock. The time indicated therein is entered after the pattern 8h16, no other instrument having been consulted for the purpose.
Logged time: 12h05
